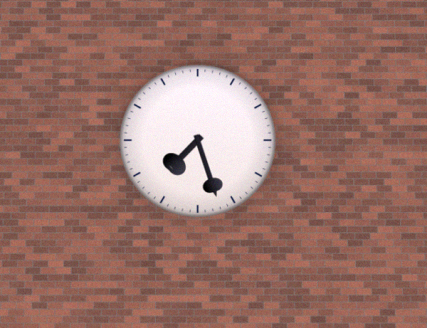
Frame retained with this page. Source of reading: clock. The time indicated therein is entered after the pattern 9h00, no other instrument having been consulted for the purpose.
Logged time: 7h27
